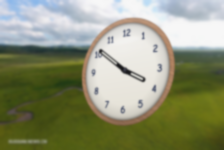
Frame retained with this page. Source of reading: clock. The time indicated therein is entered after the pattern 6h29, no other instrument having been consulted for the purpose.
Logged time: 3h51
